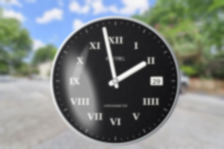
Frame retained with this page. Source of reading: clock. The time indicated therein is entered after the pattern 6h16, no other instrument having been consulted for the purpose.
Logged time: 1h58
